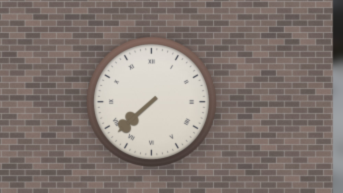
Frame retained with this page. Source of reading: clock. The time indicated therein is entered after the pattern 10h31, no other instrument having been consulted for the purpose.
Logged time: 7h38
